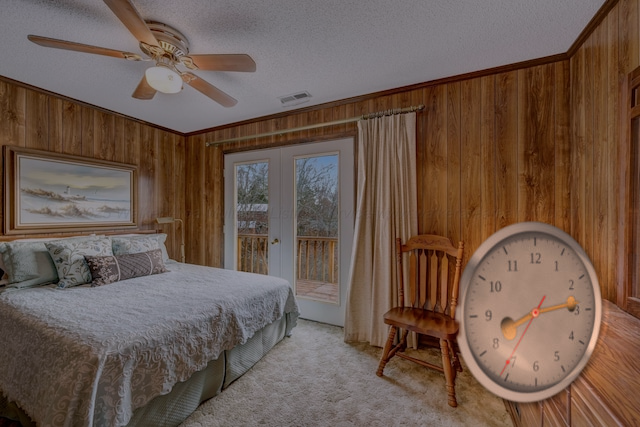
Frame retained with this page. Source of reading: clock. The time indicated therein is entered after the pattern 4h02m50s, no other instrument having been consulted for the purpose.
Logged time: 8h13m36s
